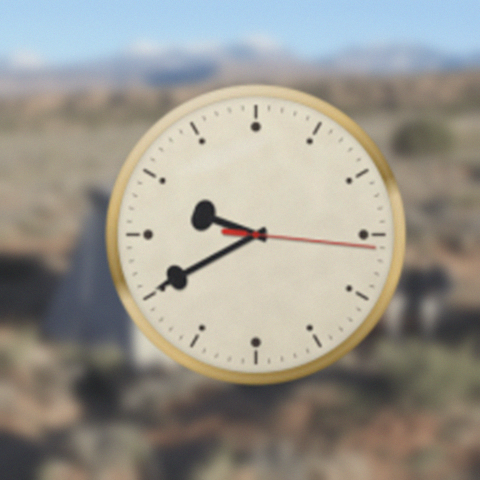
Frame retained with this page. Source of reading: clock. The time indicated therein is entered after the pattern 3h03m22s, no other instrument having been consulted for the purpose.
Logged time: 9h40m16s
